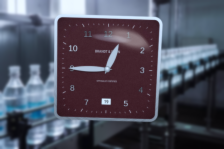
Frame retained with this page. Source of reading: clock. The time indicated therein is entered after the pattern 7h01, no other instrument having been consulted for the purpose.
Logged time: 12h45
